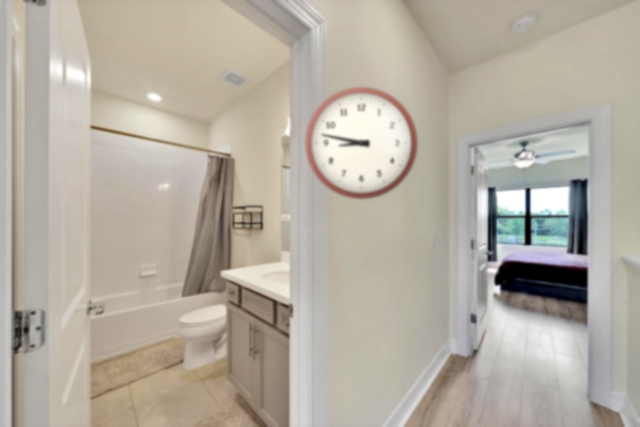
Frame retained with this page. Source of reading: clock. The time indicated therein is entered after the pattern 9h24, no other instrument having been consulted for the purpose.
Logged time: 8h47
